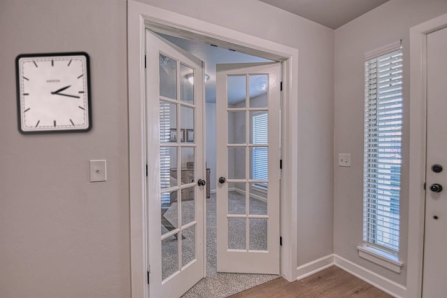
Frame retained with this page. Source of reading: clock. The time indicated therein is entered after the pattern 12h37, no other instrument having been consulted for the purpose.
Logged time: 2h17
